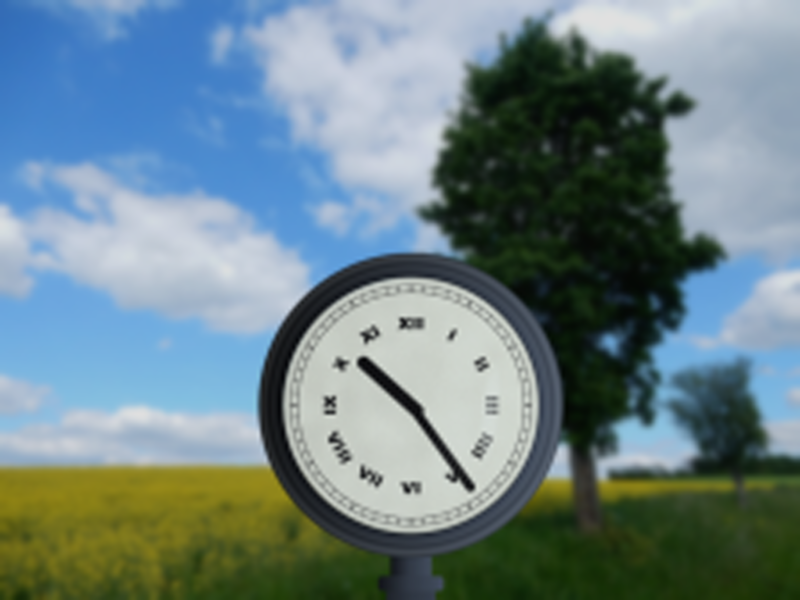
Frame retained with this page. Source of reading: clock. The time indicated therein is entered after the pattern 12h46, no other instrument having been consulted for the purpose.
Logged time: 10h24
